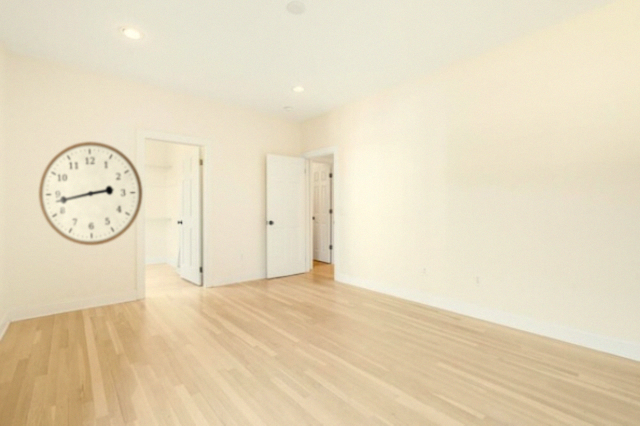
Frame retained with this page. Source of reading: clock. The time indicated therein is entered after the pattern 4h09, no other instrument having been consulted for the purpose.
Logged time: 2h43
